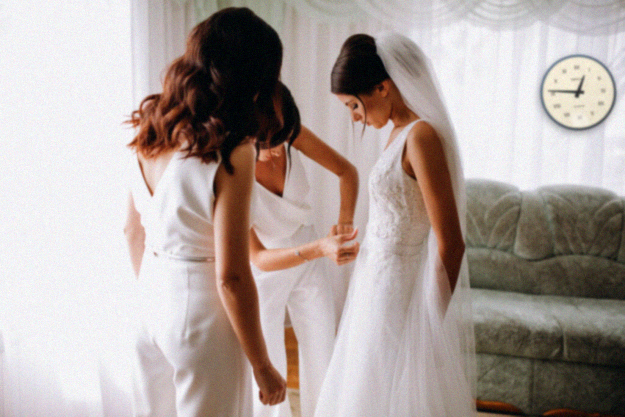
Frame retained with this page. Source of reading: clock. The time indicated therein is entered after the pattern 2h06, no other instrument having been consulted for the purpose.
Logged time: 12h46
